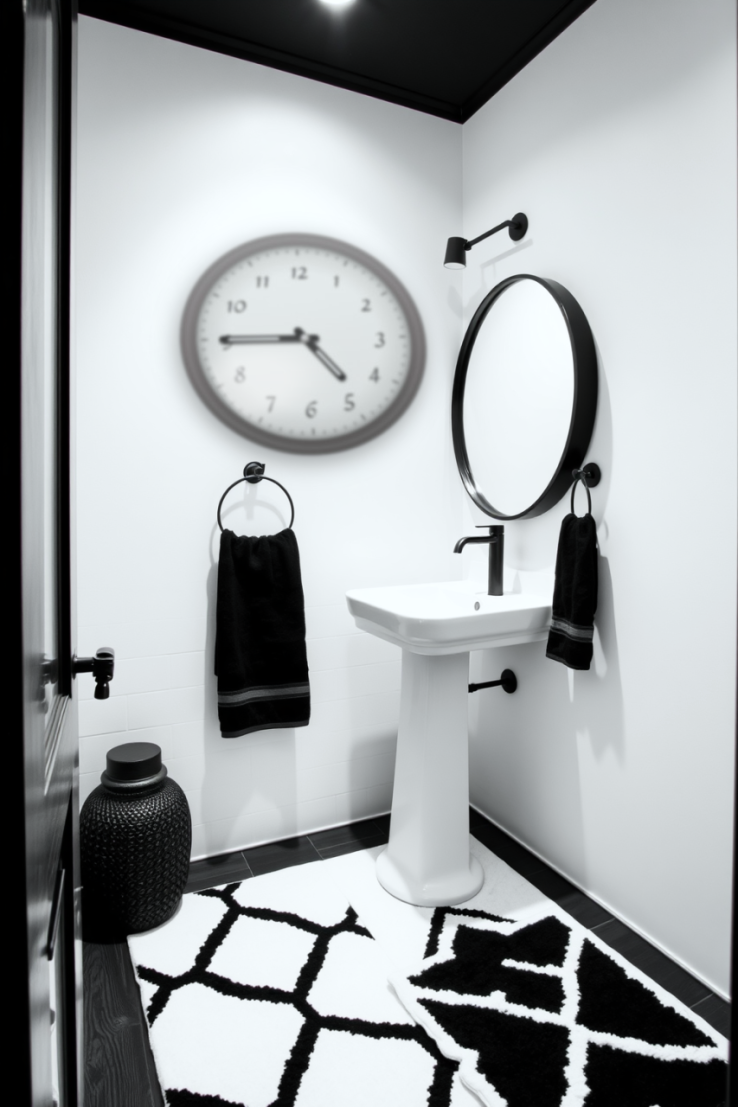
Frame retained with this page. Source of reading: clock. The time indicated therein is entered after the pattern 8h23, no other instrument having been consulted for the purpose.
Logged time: 4h45
